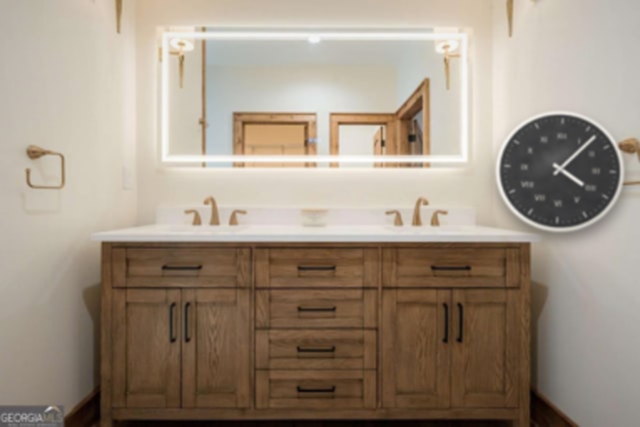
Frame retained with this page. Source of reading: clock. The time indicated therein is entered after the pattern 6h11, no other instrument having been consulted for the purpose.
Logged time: 4h07
